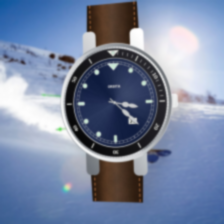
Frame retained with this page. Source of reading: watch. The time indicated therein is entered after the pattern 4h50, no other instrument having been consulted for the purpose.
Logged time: 3h22
